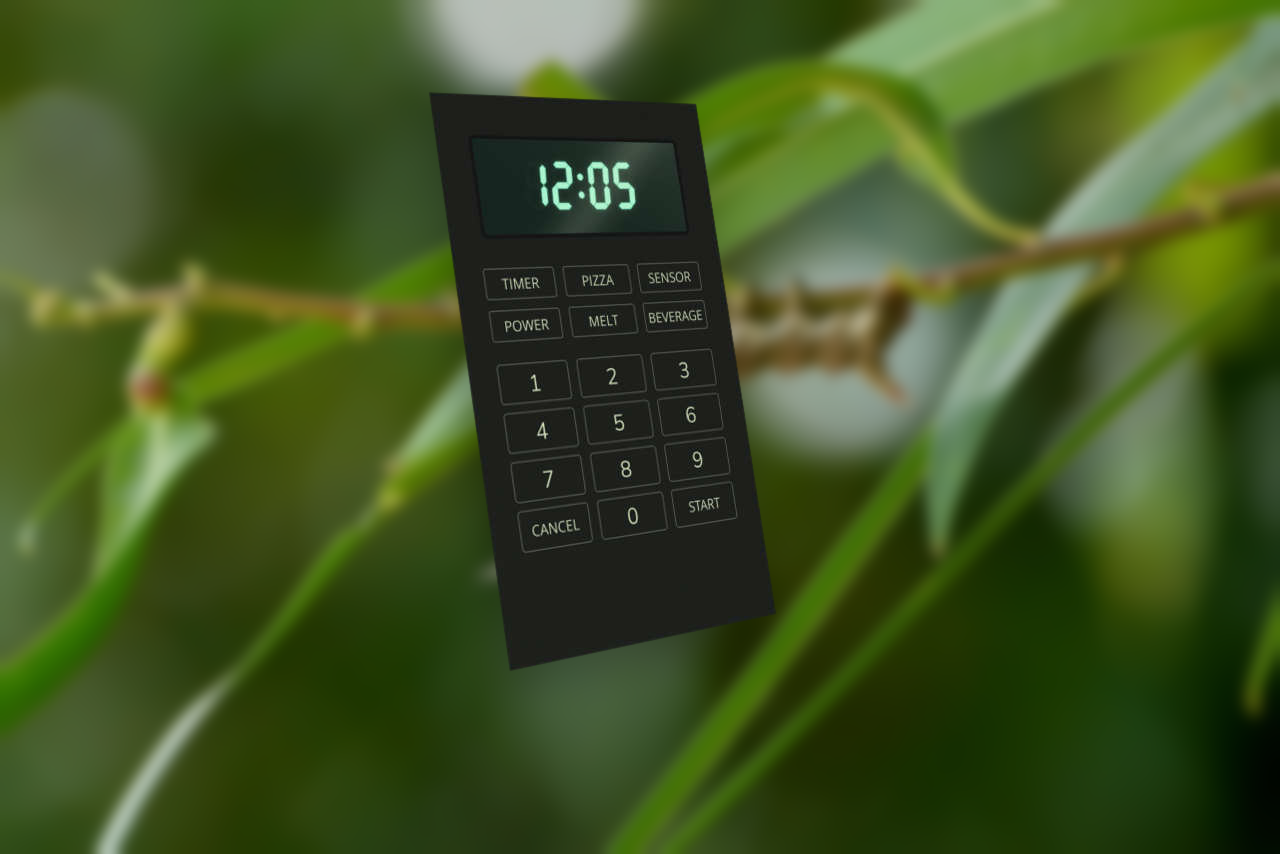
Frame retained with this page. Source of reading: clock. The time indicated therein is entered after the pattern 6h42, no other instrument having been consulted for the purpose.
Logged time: 12h05
